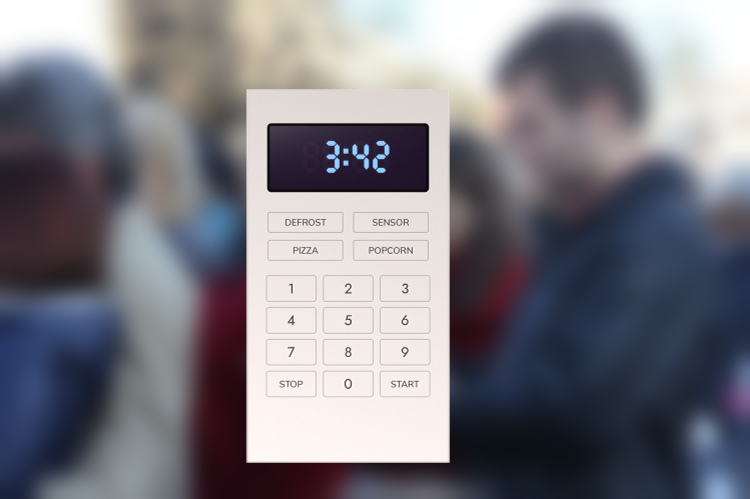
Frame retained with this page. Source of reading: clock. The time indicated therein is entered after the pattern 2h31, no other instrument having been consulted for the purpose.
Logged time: 3h42
